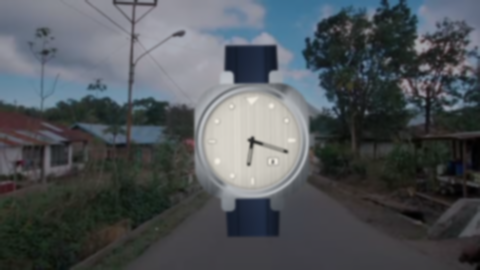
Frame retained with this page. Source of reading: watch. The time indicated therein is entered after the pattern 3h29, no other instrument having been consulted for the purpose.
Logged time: 6h18
